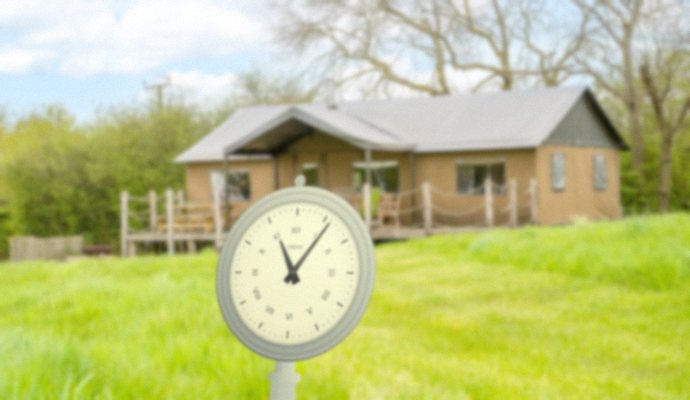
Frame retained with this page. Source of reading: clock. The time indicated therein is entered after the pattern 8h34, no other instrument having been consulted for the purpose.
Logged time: 11h06
